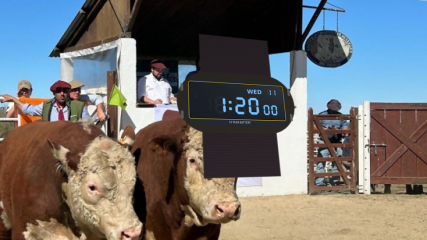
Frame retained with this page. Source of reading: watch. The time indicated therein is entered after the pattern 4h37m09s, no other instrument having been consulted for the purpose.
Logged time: 1h20m00s
